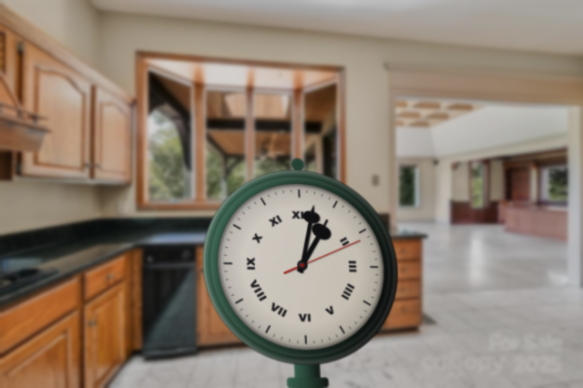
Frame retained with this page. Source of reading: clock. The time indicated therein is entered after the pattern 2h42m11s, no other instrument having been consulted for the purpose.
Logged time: 1h02m11s
